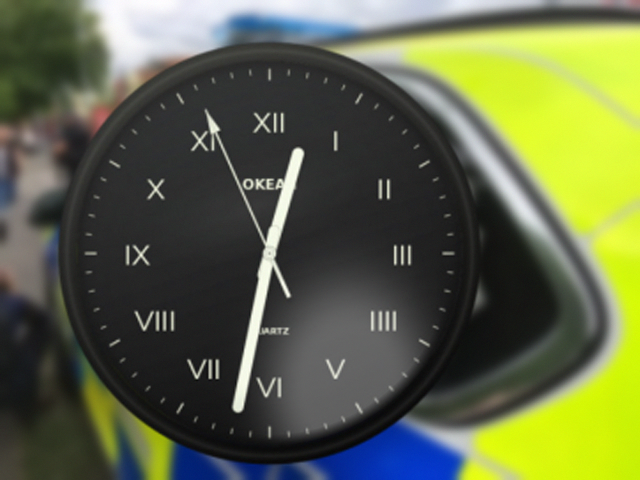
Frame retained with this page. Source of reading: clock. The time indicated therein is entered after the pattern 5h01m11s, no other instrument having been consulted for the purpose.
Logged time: 12h31m56s
